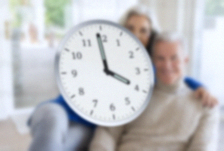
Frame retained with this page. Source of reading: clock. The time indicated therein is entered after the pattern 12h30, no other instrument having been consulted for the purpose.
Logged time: 3h59
